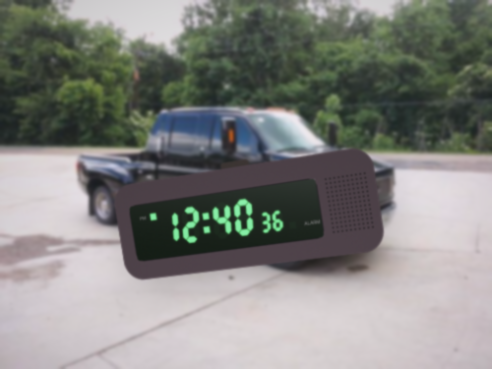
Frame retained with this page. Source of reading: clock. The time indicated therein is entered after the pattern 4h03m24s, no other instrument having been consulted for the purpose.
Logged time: 12h40m36s
